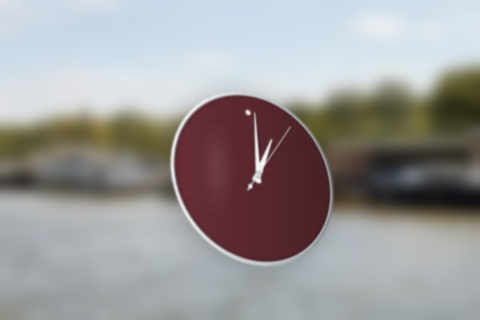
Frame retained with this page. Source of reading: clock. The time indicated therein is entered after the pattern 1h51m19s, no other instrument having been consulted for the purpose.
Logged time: 1h01m07s
